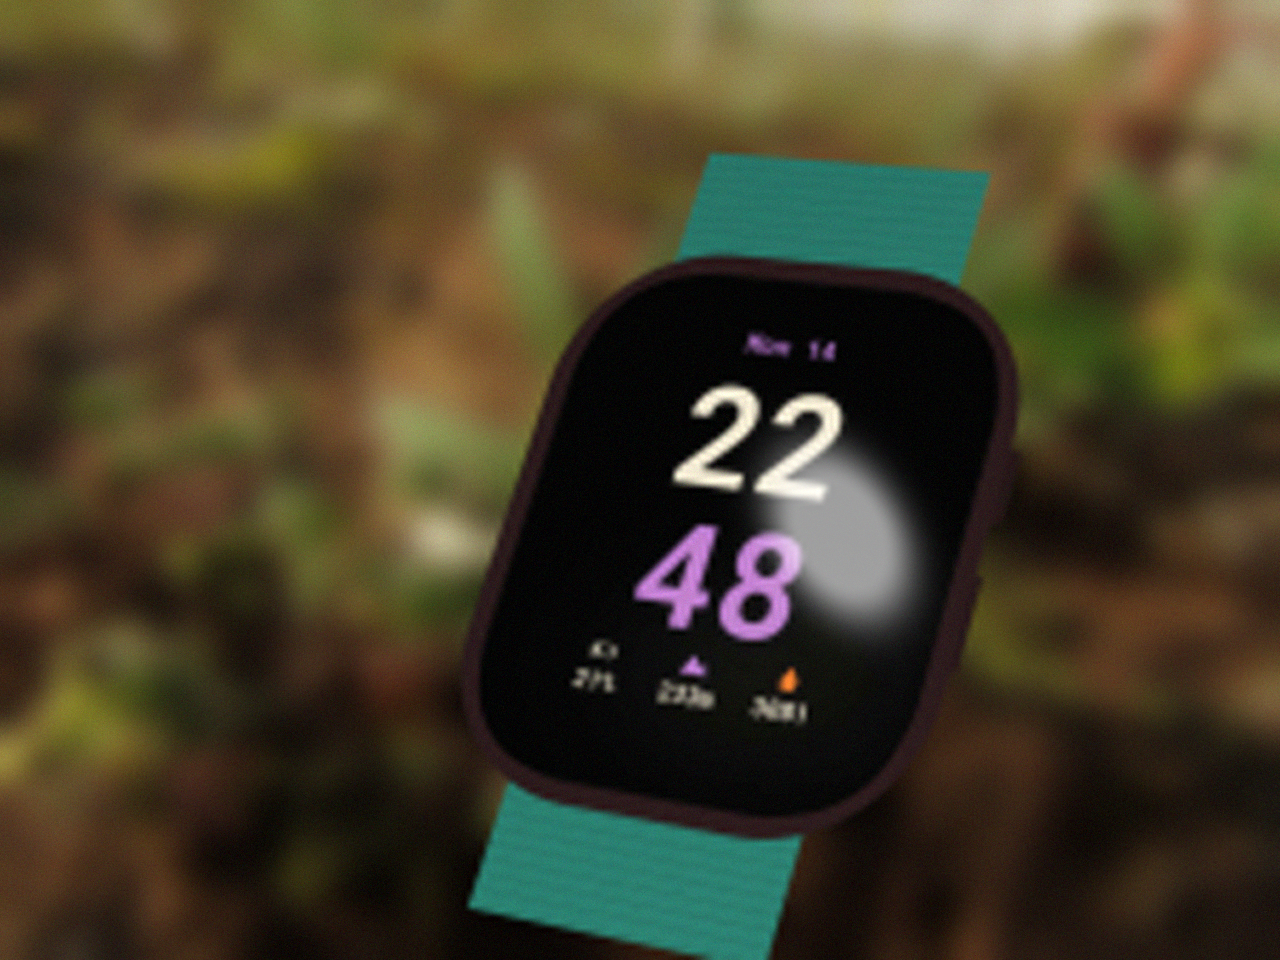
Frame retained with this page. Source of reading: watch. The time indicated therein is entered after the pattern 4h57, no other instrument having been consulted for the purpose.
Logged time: 22h48
